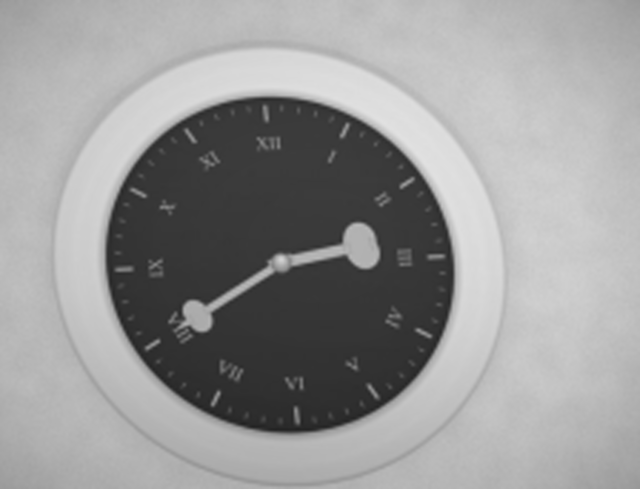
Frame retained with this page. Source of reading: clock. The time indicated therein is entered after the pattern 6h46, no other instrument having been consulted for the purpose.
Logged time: 2h40
